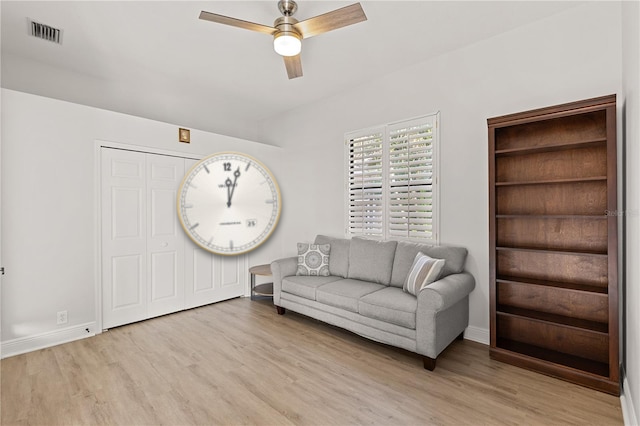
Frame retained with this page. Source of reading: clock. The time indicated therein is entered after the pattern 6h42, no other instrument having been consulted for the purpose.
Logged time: 12h03
